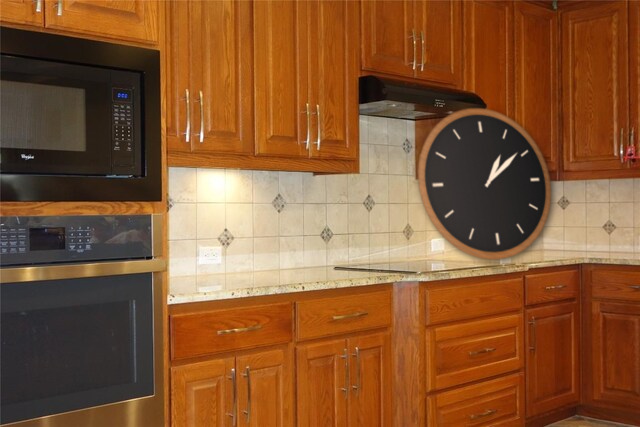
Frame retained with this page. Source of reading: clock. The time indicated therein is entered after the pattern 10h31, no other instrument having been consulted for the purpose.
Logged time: 1h09
